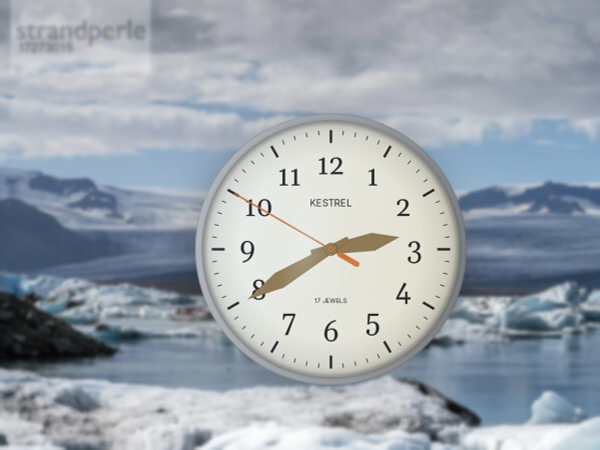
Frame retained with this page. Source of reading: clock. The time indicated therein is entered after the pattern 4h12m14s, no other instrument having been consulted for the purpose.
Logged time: 2h39m50s
